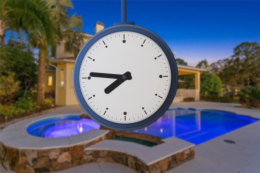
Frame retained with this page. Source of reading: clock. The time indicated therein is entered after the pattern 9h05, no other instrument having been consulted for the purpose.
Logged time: 7h46
